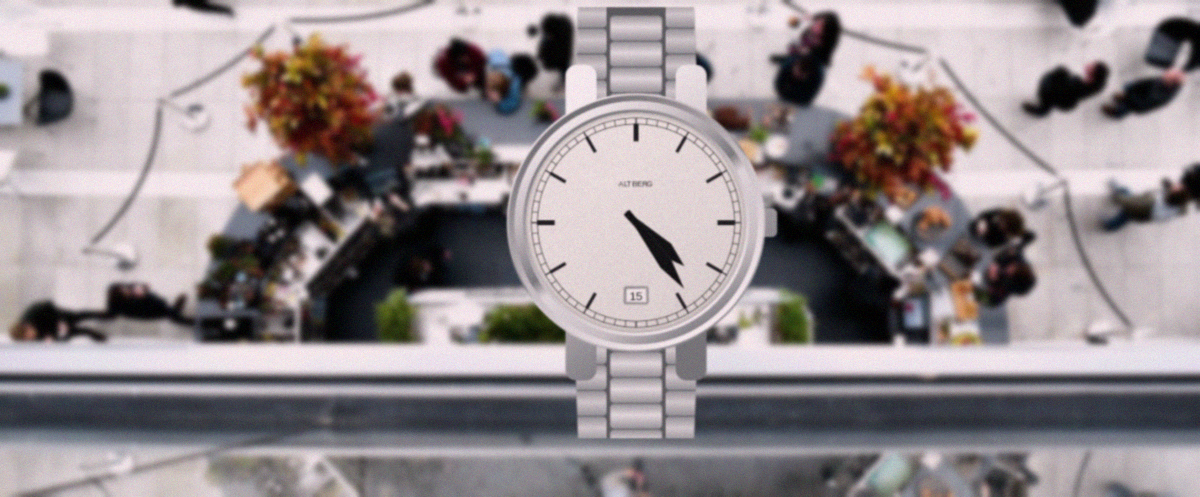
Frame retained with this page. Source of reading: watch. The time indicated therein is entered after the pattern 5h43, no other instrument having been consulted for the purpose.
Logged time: 4h24
